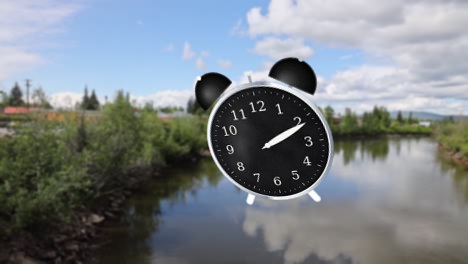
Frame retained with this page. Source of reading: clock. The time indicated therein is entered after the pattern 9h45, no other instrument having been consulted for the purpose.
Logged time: 2h11
